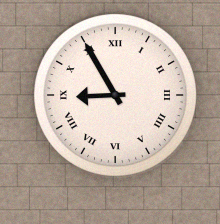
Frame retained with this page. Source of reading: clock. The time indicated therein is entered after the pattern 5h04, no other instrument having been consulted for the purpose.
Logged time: 8h55
